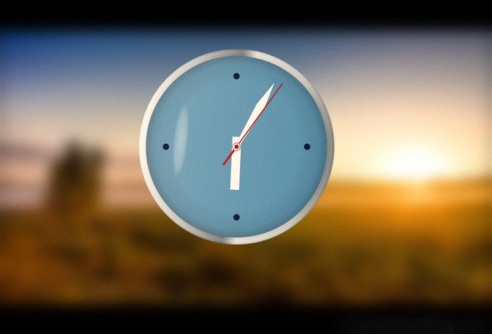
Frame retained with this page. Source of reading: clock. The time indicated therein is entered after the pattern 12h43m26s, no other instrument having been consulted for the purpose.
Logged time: 6h05m06s
